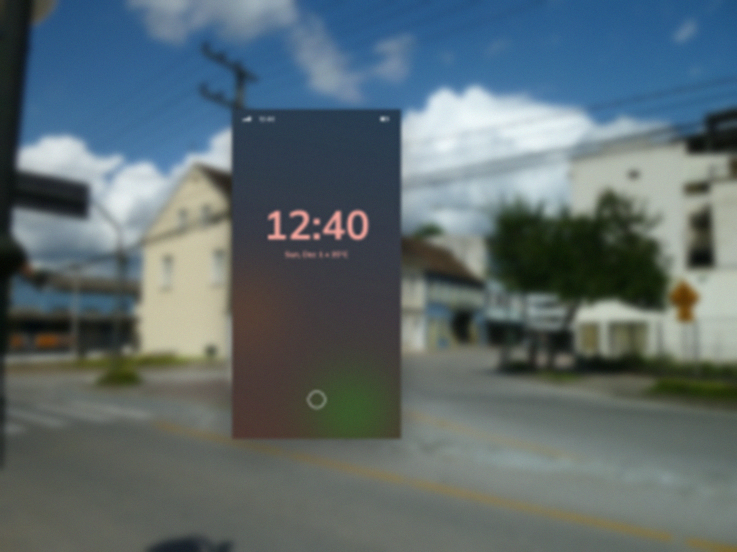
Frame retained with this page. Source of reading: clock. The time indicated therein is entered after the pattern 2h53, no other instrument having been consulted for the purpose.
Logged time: 12h40
